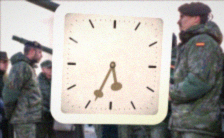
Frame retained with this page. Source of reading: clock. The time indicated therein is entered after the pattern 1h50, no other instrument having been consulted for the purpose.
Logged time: 5h34
